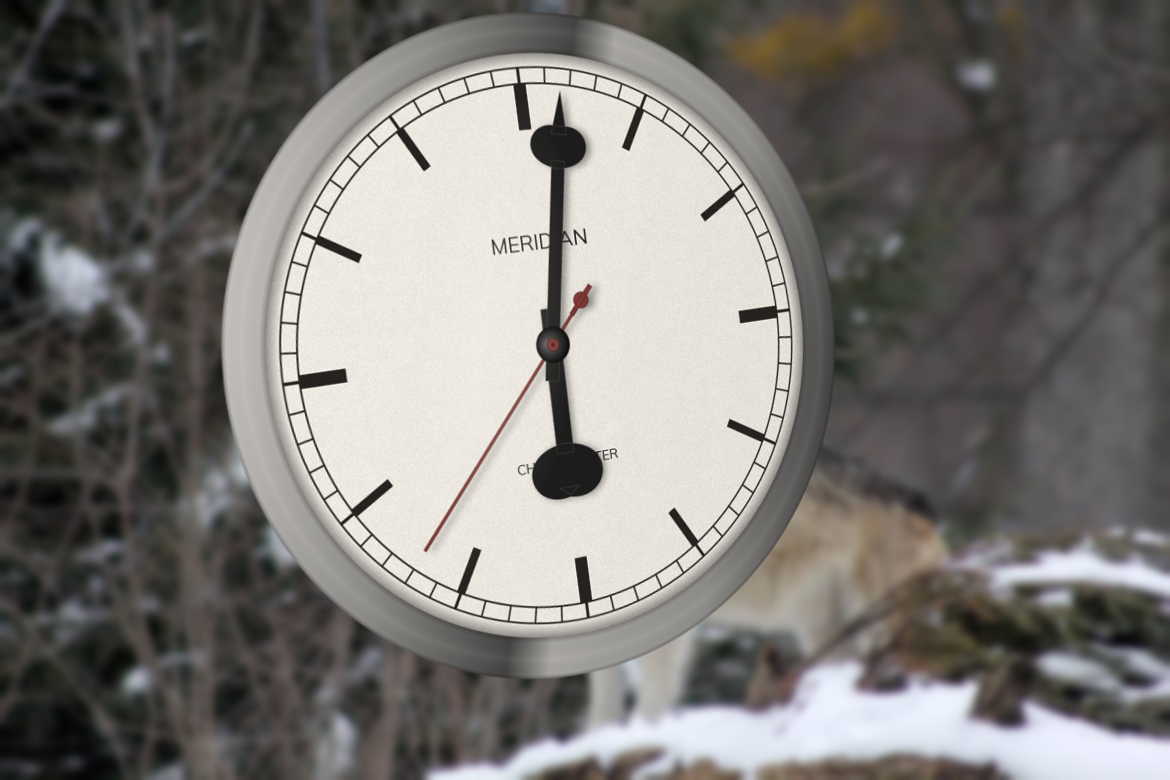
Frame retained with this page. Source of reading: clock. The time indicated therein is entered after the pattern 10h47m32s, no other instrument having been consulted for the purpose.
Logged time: 6h01m37s
